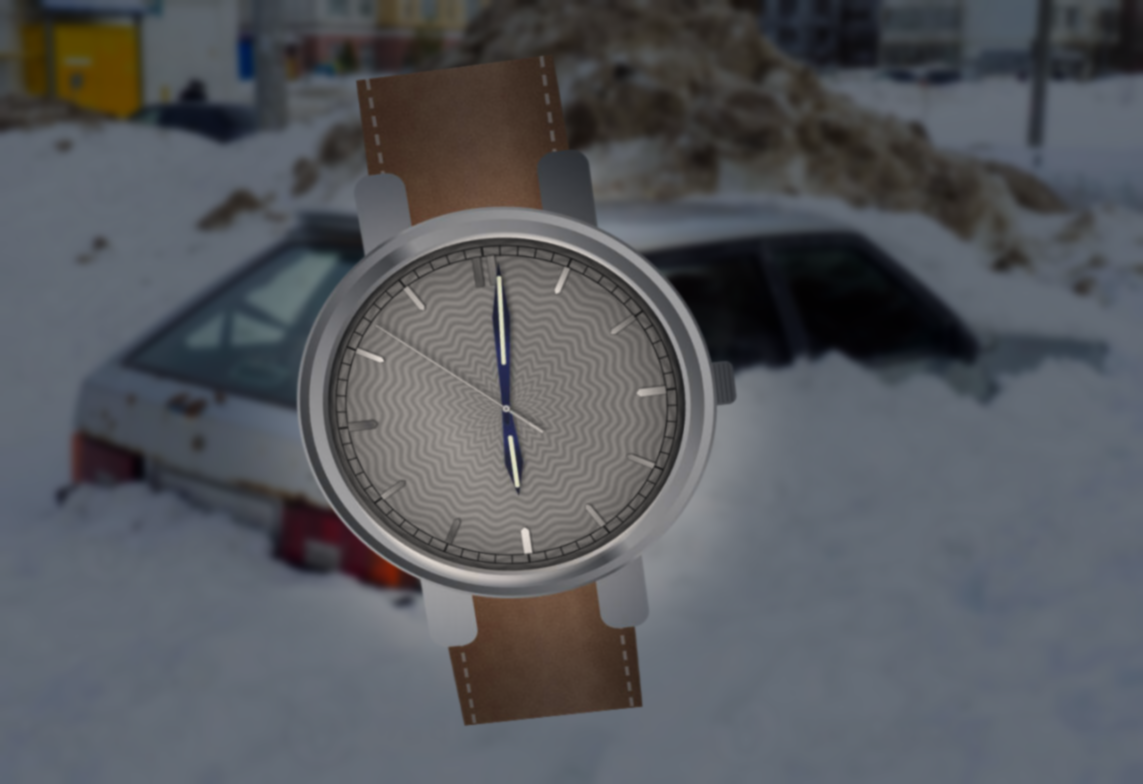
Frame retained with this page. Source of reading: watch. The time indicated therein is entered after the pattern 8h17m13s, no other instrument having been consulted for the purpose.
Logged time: 6h00m52s
